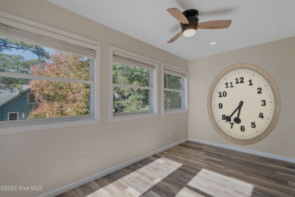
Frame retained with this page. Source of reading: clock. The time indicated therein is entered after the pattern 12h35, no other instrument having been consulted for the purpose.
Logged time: 6h38
